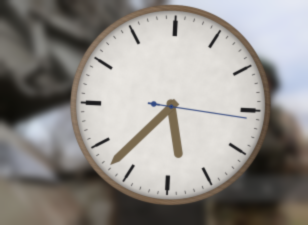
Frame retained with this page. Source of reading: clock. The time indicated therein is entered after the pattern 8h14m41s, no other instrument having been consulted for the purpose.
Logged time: 5h37m16s
